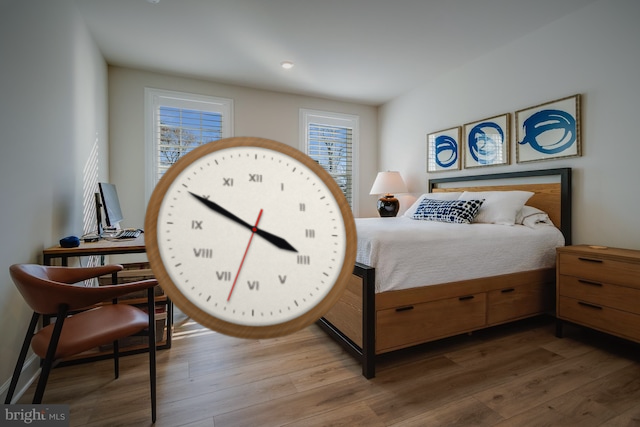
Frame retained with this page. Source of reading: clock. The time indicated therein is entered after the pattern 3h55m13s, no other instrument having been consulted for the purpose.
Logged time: 3h49m33s
